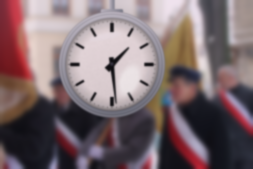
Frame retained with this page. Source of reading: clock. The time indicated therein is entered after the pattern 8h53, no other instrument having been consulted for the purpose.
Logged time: 1h29
